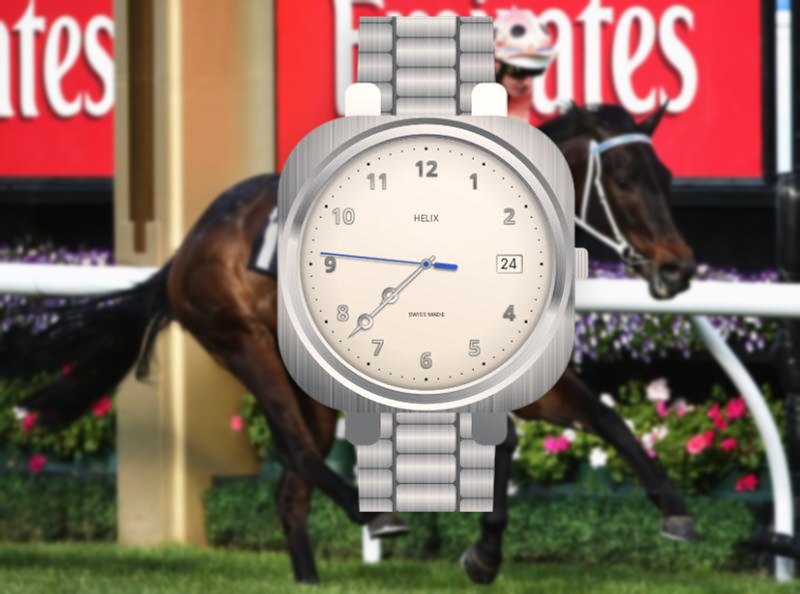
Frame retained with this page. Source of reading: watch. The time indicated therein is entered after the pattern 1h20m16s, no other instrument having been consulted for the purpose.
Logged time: 7h37m46s
